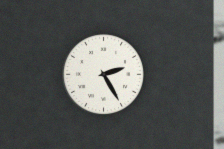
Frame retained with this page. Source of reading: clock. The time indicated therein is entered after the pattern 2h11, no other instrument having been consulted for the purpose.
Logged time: 2h25
